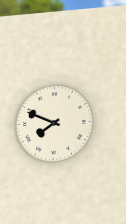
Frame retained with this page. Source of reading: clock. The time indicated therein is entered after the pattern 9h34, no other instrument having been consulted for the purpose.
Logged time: 7h49
